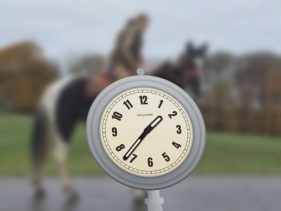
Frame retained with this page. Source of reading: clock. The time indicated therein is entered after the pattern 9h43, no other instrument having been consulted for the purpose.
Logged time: 1h37
